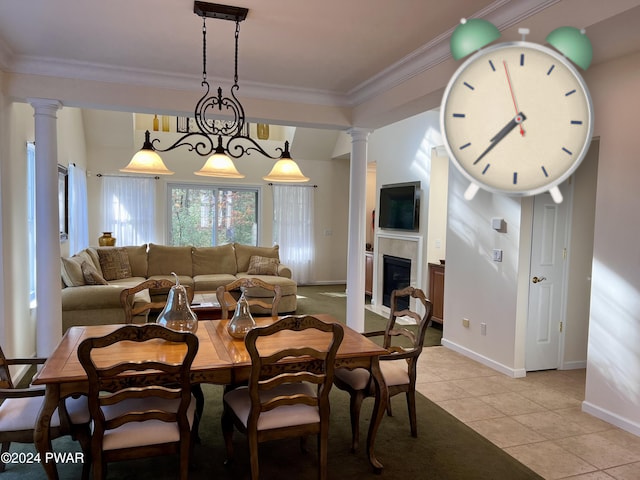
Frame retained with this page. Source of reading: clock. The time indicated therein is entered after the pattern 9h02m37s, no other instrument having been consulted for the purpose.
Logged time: 7h36m57s
